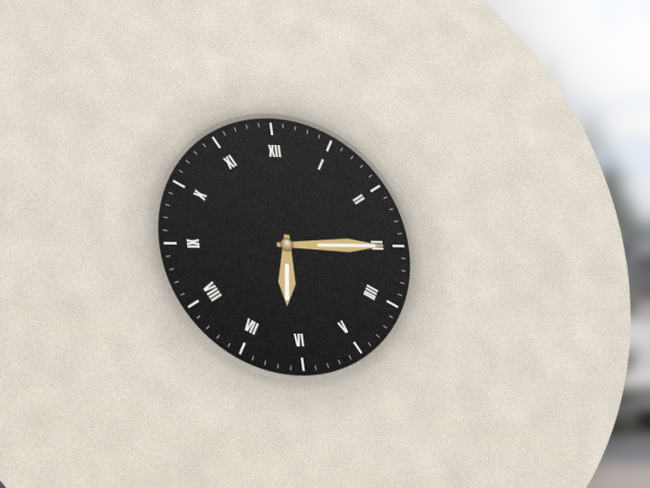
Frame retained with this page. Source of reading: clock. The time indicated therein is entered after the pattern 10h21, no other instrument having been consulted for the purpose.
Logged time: 6h15
